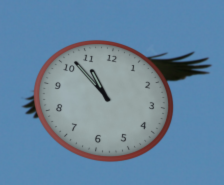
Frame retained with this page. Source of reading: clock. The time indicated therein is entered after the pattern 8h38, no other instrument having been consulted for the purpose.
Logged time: 10h52
